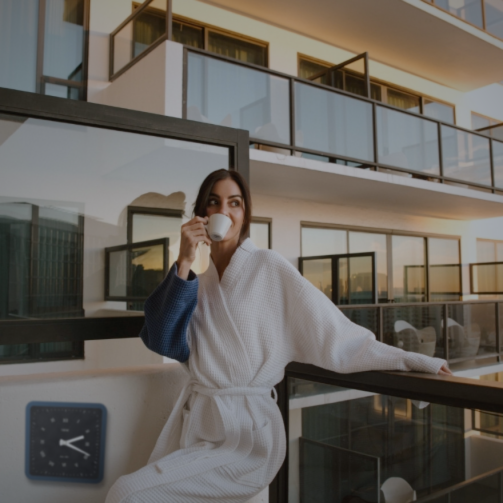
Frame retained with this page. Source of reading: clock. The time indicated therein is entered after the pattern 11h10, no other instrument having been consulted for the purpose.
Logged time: 2h19
